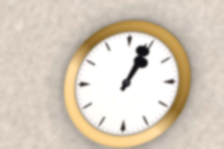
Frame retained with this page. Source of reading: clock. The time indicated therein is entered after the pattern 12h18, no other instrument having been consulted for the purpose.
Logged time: 1h04
